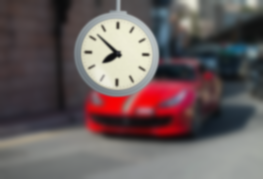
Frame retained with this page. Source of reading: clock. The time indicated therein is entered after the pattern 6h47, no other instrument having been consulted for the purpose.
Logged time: 7h52
